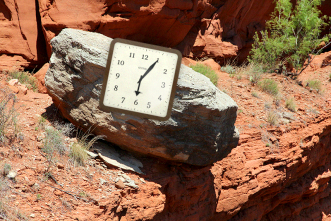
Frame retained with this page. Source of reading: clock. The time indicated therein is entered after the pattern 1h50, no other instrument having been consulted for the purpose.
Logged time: 6h05
